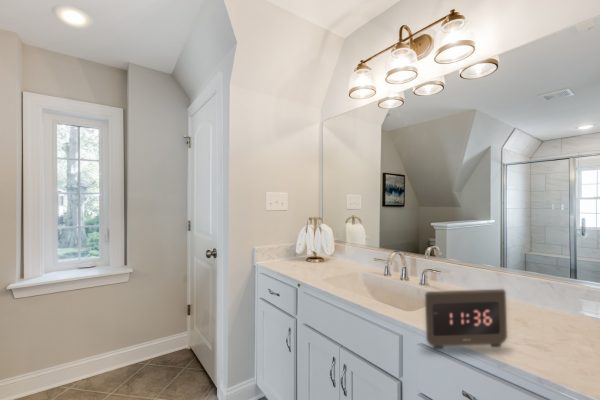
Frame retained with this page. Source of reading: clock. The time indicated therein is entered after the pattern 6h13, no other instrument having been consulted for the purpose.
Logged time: 11h36
